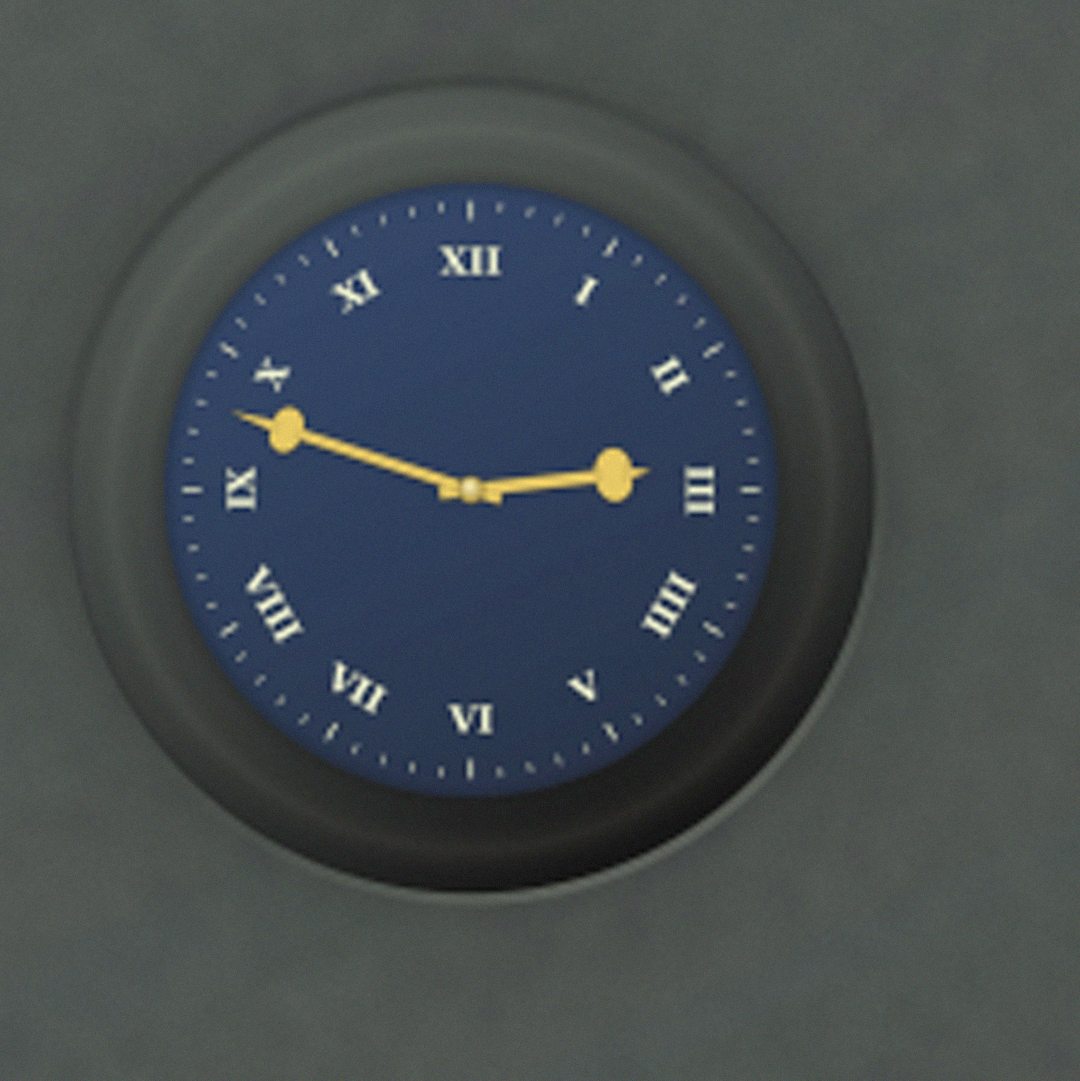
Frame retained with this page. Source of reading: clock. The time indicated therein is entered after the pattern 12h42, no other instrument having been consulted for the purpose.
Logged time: 2h48
